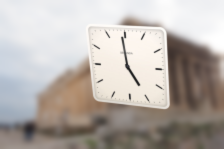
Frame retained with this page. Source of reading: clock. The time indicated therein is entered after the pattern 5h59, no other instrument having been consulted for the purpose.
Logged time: 4h59
